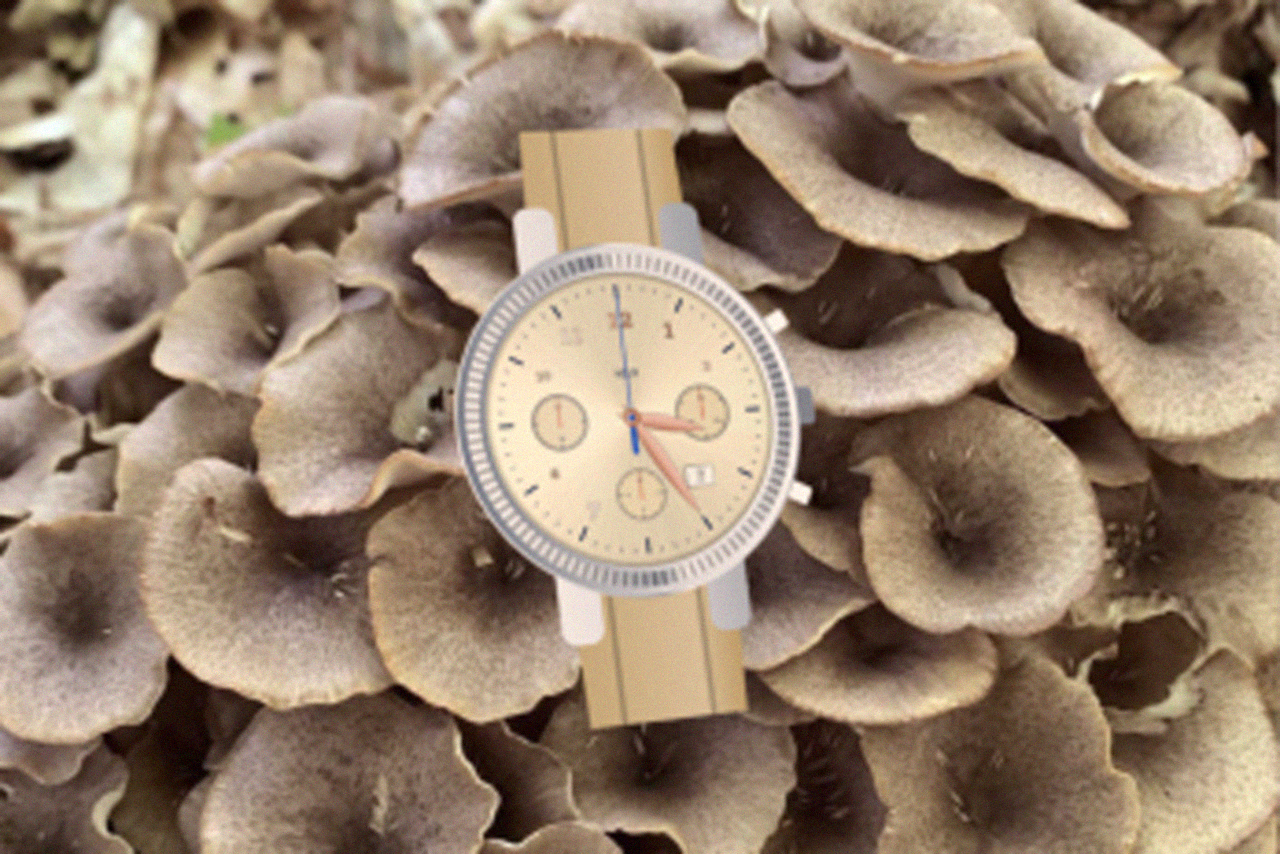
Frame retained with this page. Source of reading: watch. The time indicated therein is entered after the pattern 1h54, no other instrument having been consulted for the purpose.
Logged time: 3h25
